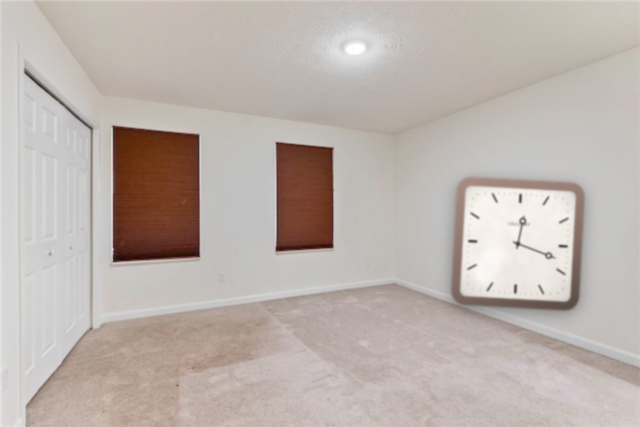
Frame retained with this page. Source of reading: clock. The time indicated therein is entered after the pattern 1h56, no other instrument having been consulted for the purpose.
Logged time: 12h18
